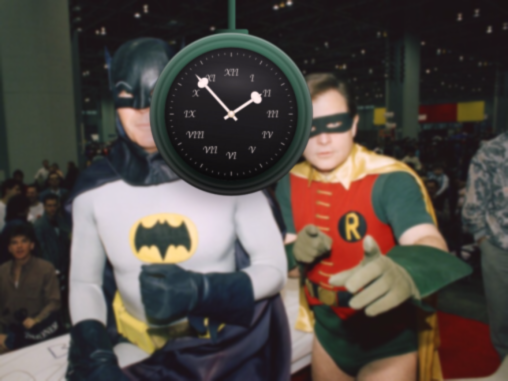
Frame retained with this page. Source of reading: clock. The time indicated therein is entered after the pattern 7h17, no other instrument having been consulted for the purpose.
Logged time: 1h53
